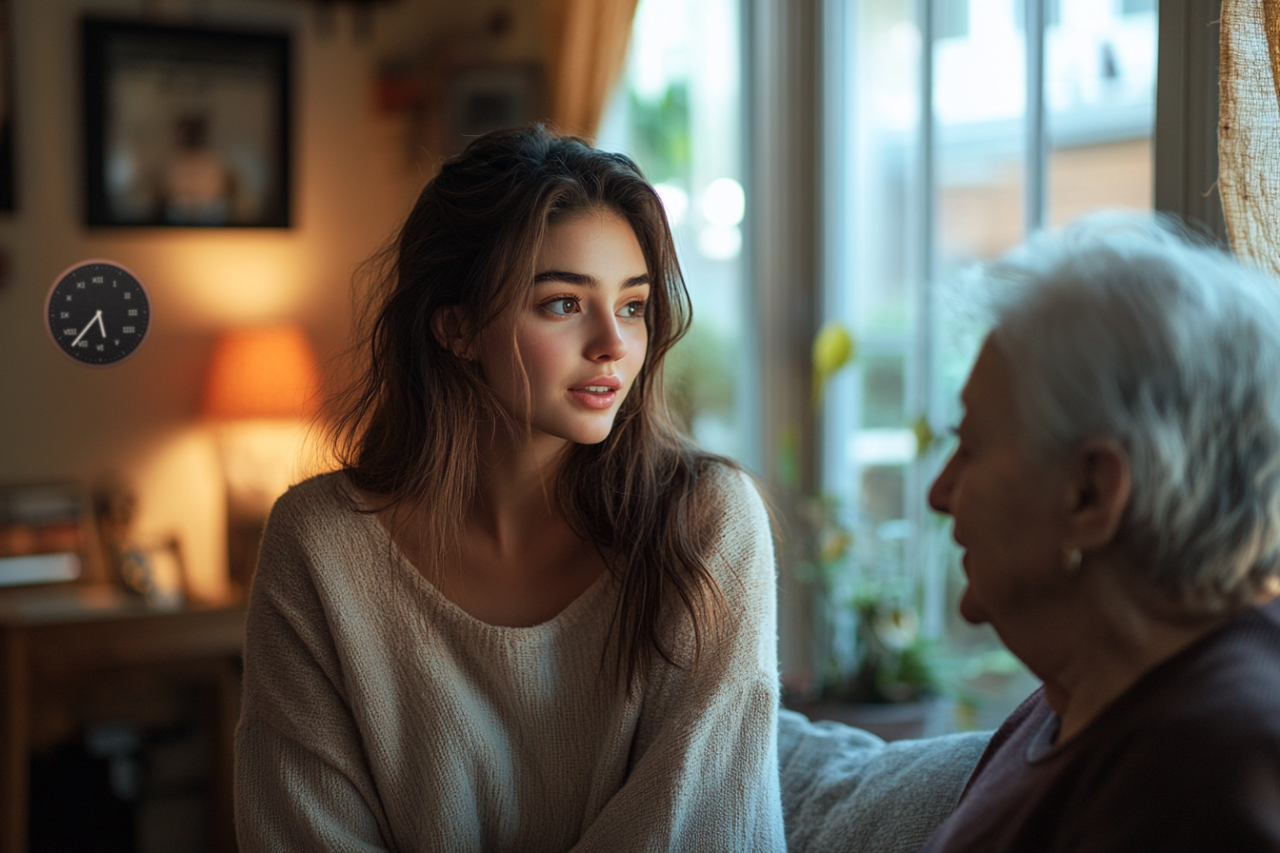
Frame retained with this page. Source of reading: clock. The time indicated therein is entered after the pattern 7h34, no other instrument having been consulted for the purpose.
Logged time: 5h37
